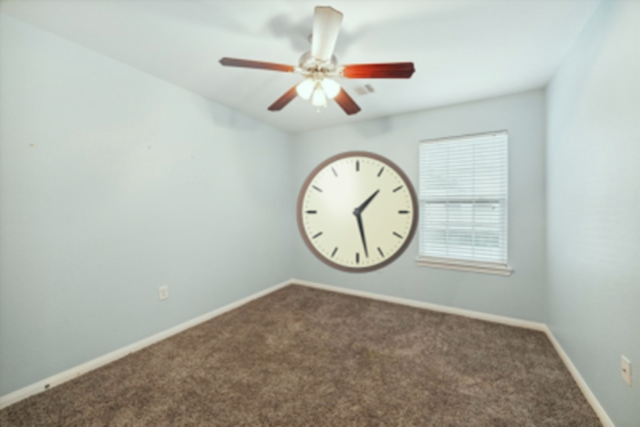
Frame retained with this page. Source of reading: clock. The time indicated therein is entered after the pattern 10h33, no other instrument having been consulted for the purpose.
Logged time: 1h28
